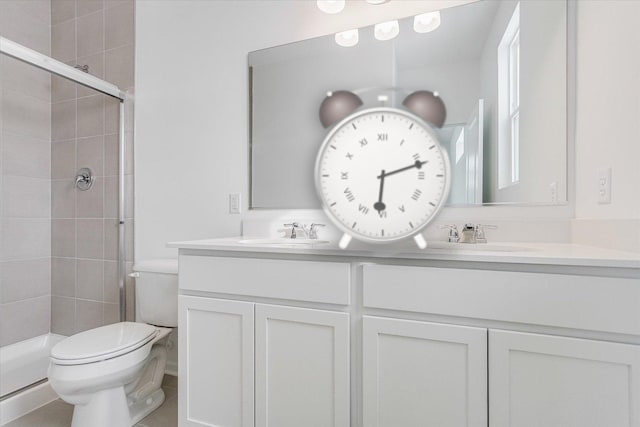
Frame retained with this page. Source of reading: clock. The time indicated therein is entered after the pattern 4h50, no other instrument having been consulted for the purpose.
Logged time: 6h12
